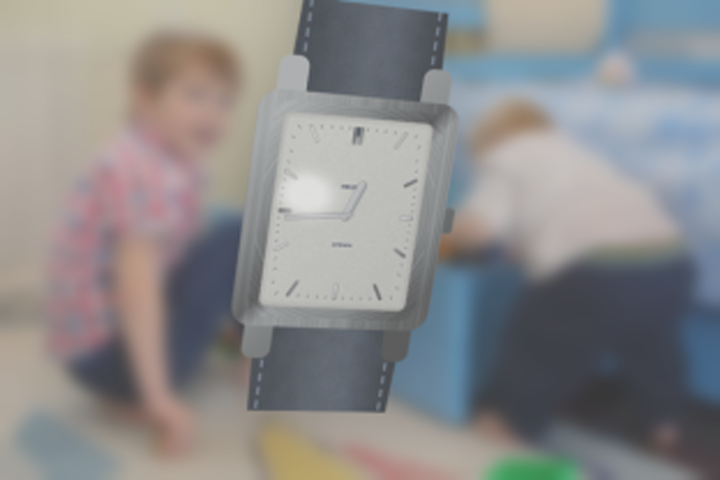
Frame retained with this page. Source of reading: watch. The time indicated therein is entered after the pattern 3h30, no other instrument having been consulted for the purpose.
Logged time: 12h44
